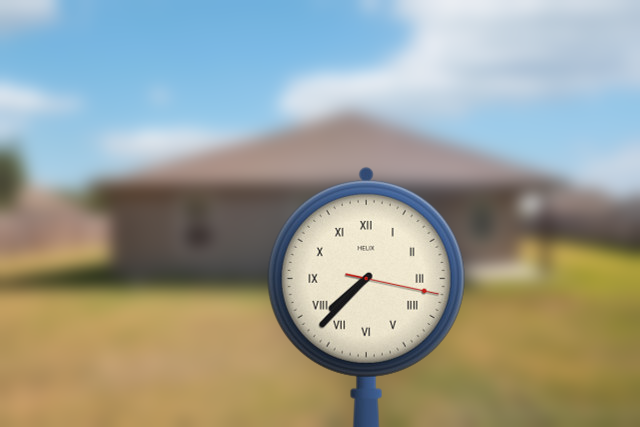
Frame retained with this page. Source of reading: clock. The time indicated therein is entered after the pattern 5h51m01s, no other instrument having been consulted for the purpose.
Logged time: 7h37m17s
